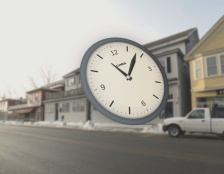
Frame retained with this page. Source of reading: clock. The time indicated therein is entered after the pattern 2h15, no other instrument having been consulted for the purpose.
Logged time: 11h08
